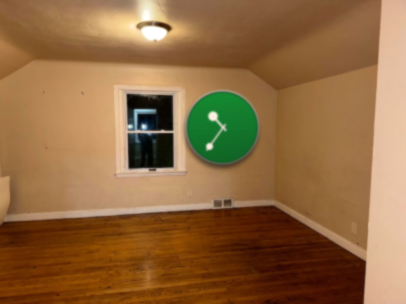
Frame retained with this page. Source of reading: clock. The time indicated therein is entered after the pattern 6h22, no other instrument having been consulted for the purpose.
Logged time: 10h36
